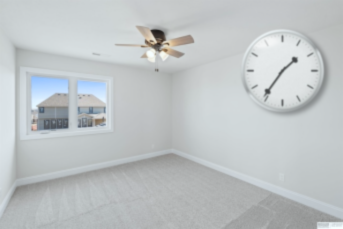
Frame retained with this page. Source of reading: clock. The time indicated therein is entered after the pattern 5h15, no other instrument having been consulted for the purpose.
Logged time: 1h36
